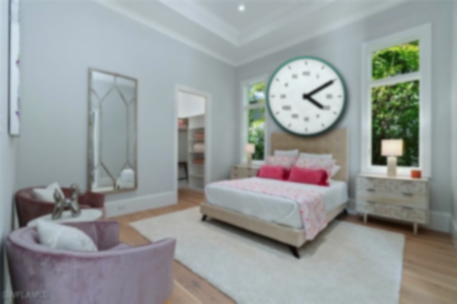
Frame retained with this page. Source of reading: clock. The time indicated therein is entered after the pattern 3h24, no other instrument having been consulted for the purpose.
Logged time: 4h10
